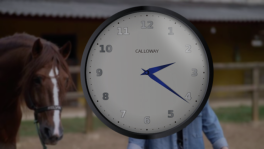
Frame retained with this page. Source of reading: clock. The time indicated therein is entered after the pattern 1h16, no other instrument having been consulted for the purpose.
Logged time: 2h21
